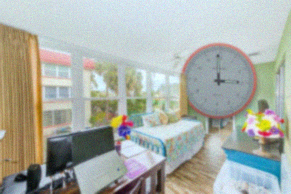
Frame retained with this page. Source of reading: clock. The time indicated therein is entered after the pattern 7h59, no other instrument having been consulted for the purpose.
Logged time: 2h59
